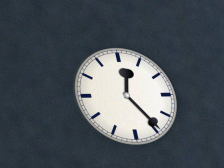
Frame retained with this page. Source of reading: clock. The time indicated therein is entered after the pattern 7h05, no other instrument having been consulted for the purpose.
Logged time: 12h24
